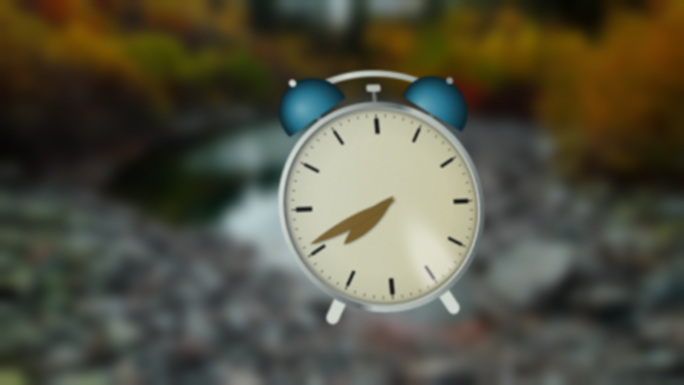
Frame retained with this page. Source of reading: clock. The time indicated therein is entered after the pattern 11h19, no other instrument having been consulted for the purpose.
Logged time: 7h41
